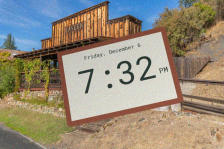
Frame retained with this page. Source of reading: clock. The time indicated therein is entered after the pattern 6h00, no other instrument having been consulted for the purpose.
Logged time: 7h32
